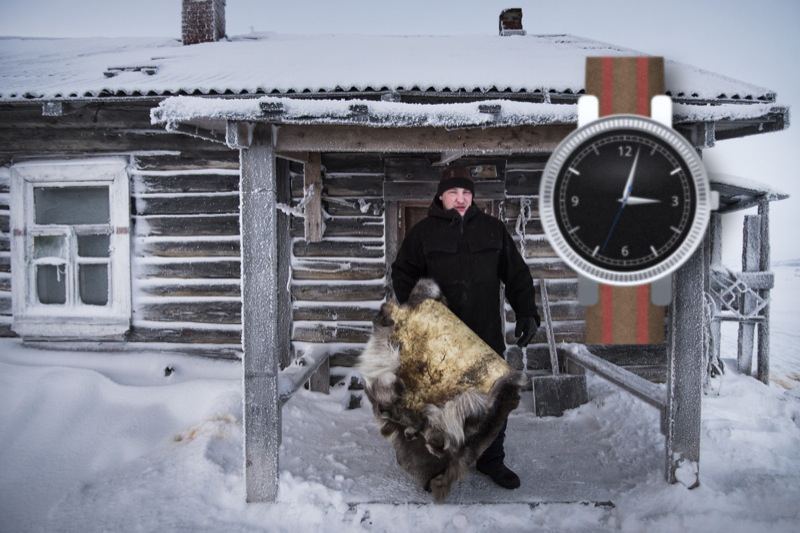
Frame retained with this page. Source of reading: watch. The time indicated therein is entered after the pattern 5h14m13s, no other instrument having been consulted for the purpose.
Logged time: 3h02m34s
